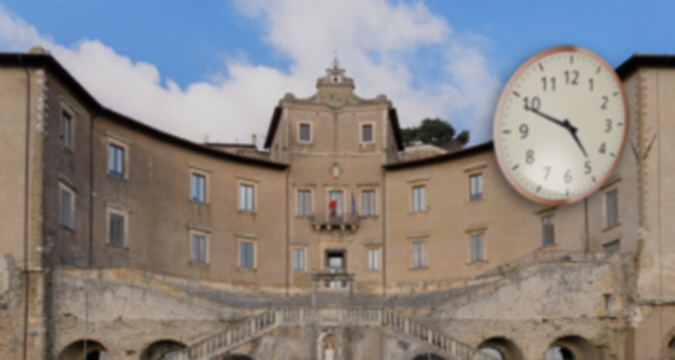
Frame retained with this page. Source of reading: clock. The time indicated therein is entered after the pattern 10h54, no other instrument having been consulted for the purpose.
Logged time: 4h49
